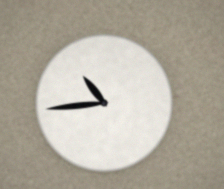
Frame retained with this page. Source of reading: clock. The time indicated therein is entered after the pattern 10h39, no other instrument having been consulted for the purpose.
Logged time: 10h44
